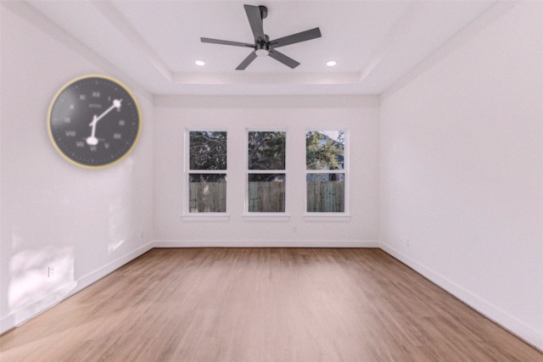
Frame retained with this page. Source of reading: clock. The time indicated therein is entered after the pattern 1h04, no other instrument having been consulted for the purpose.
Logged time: 6h08
